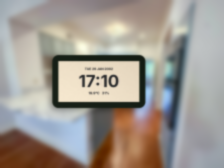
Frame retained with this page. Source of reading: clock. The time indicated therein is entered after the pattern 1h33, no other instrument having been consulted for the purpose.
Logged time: 17h10
